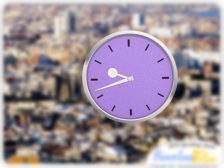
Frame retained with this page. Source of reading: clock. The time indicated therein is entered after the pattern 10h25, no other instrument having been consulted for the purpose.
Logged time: 9h42
